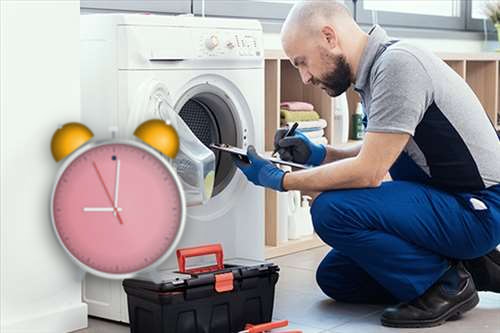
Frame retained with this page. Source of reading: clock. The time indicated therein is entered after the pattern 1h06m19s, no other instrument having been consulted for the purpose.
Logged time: 9h00m56s
